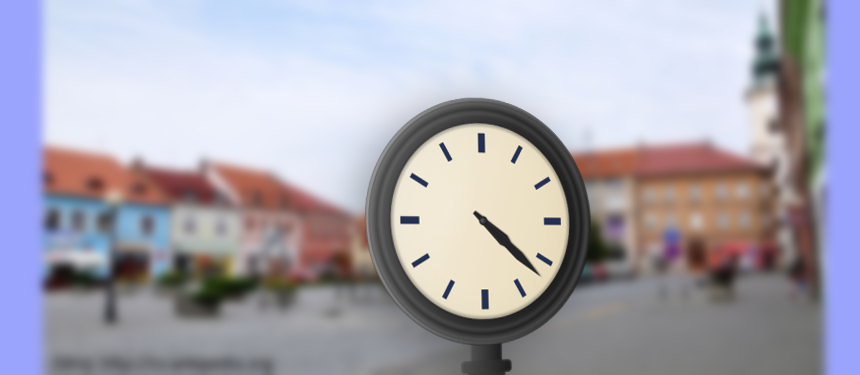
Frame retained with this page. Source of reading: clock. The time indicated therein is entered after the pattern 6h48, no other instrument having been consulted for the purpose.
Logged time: 4h22
